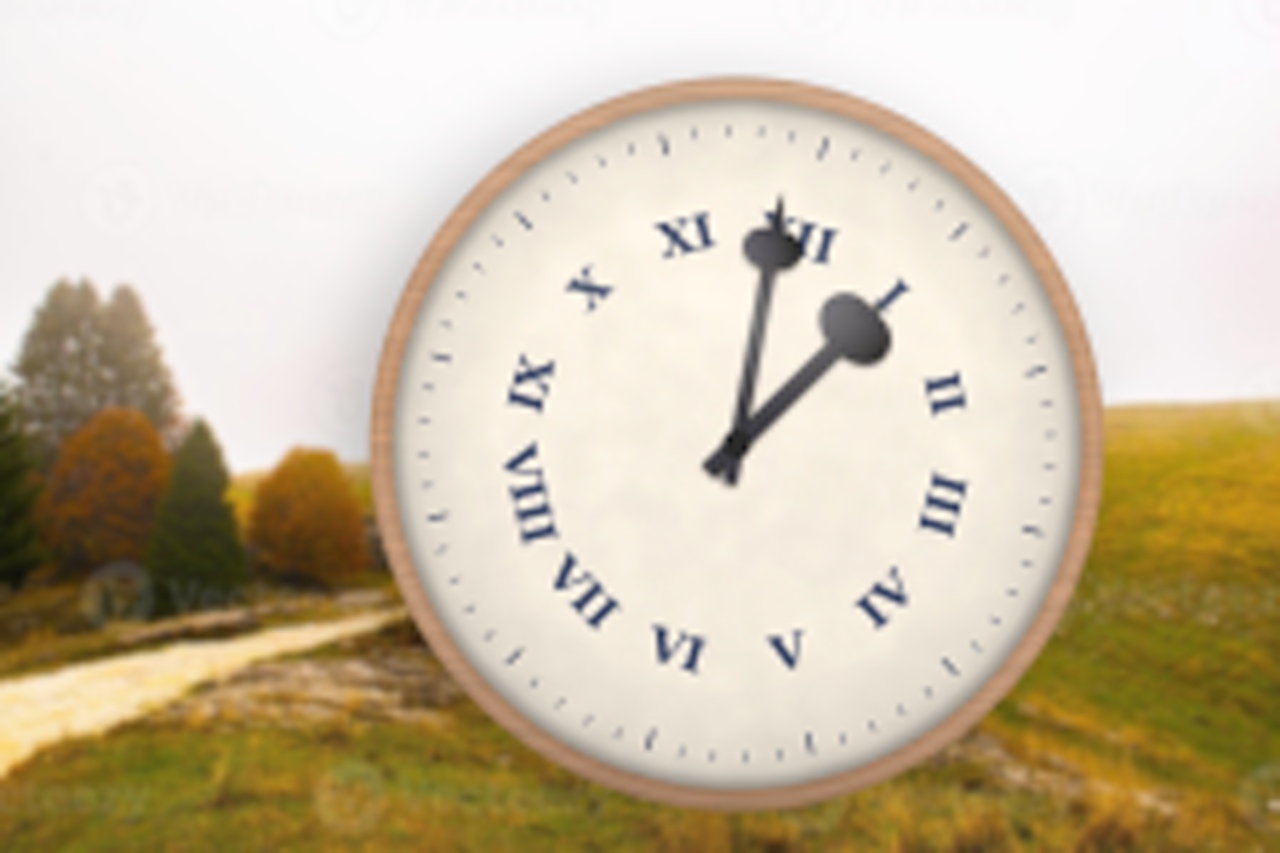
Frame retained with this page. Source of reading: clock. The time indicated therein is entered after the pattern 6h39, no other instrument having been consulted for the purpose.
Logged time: 12h59
